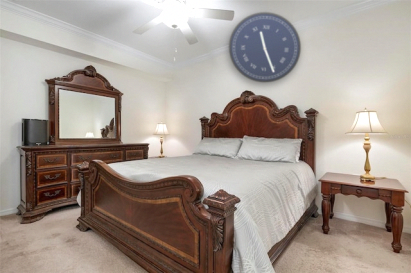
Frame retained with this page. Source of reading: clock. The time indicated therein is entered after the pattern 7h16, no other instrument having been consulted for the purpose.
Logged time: 11h26
